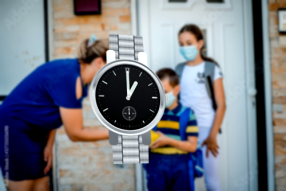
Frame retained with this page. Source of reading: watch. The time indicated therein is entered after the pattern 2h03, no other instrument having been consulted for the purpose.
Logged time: 1h00
